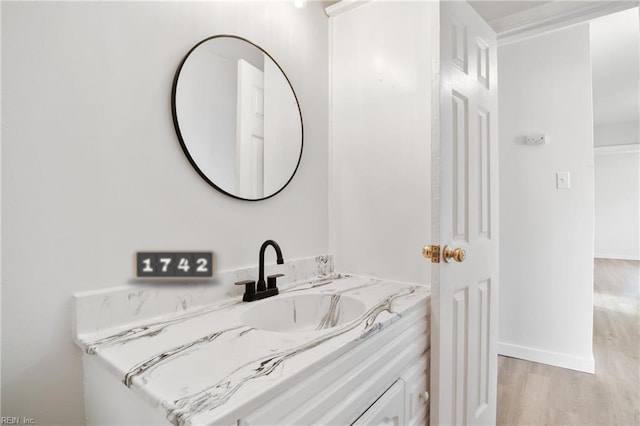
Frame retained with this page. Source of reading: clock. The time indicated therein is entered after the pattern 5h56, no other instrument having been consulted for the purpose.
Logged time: 17h42
